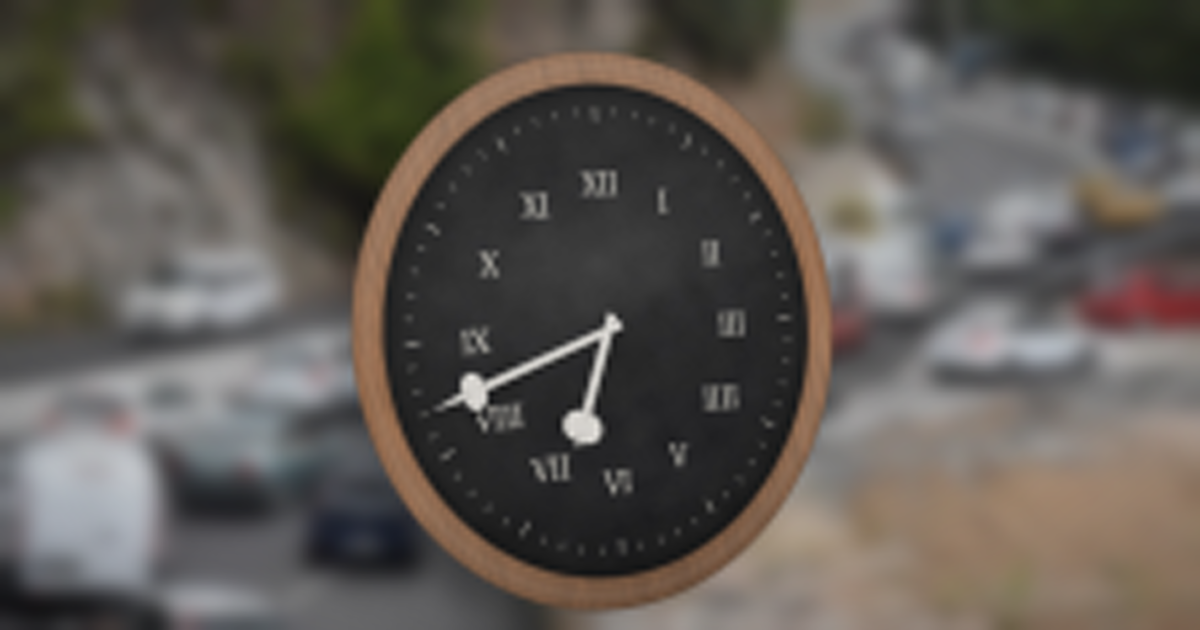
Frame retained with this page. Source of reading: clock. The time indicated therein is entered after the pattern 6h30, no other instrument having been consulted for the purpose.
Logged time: 6h42
